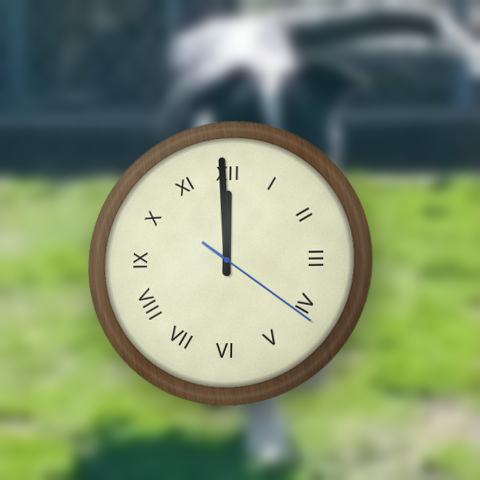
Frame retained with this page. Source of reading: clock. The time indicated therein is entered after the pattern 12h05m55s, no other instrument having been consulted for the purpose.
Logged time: 11h59m21s
